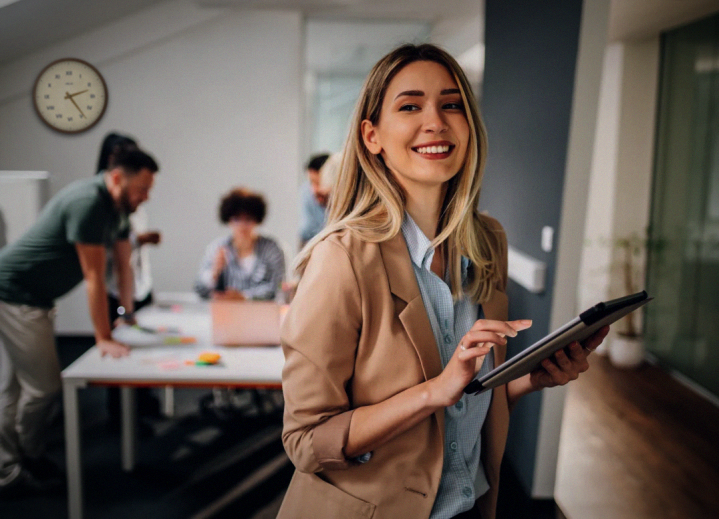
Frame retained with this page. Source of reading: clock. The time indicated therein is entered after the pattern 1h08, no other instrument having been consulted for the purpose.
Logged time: 2h24
